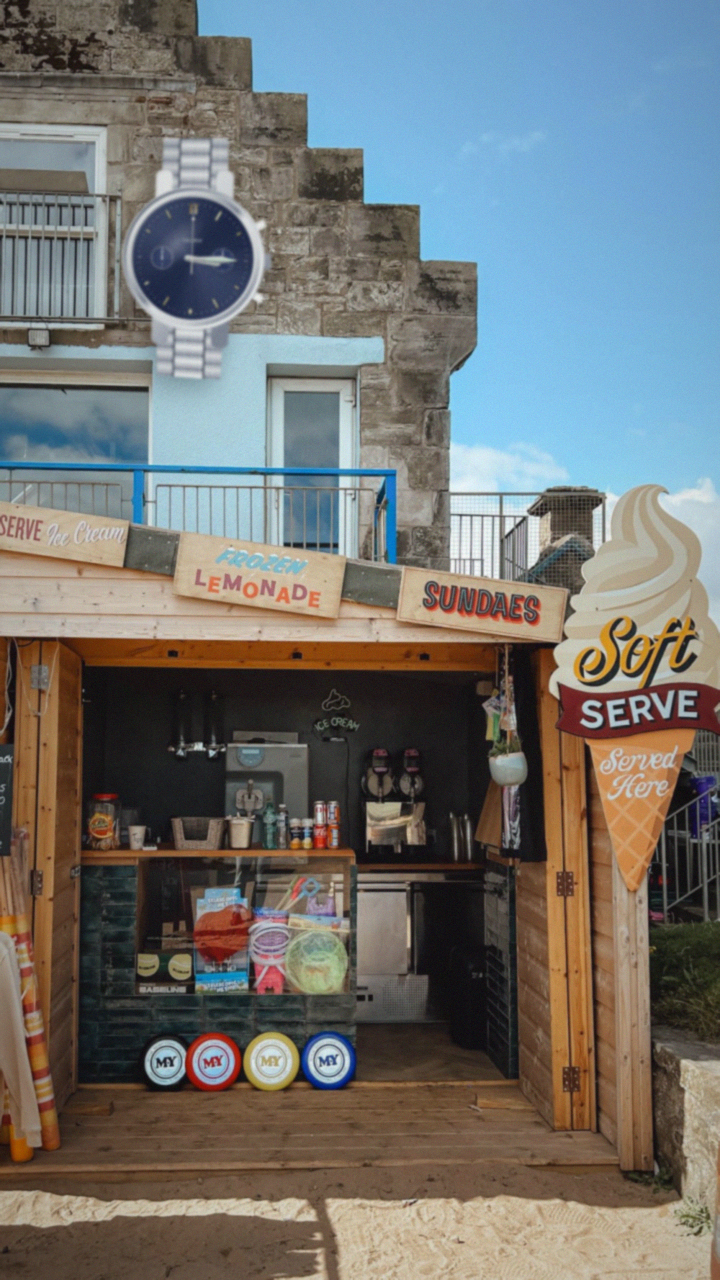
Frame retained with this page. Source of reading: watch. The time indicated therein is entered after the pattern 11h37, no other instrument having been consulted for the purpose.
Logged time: 3h15
